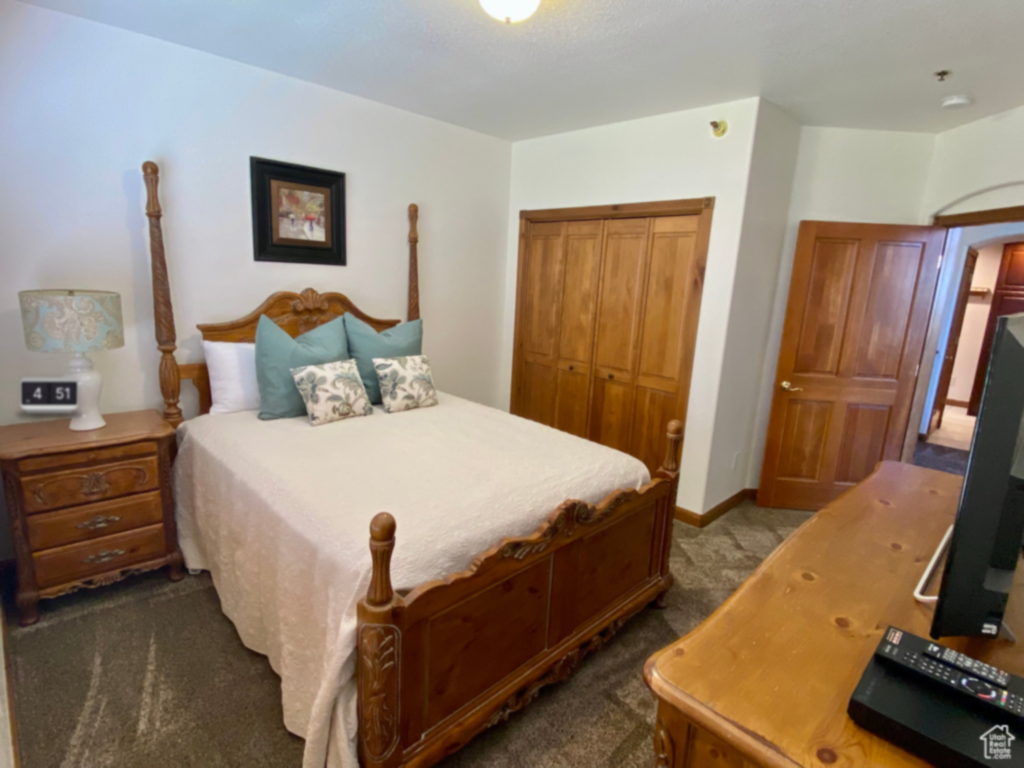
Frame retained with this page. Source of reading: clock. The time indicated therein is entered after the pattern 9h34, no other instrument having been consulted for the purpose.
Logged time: 4h51
